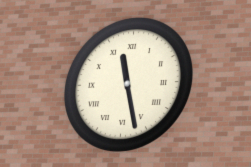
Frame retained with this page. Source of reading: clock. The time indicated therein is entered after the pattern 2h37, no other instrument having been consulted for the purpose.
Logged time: 11h27
